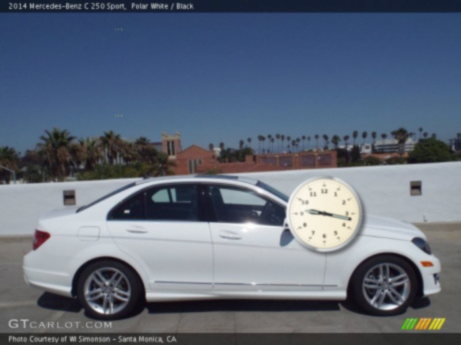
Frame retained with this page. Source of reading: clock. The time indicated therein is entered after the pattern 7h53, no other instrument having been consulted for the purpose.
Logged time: 9h17
